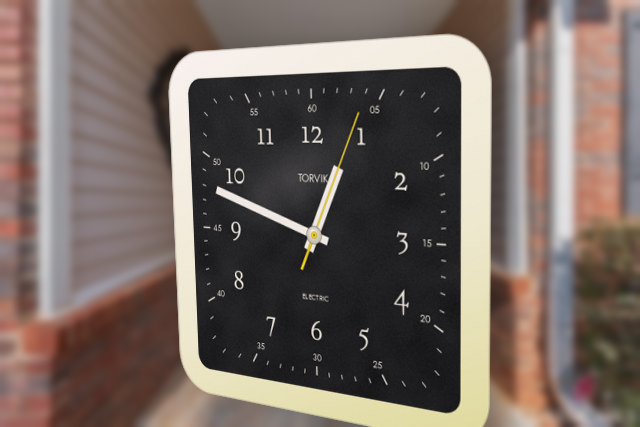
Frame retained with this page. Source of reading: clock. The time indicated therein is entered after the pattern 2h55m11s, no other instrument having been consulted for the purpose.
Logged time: 12h48m04s
